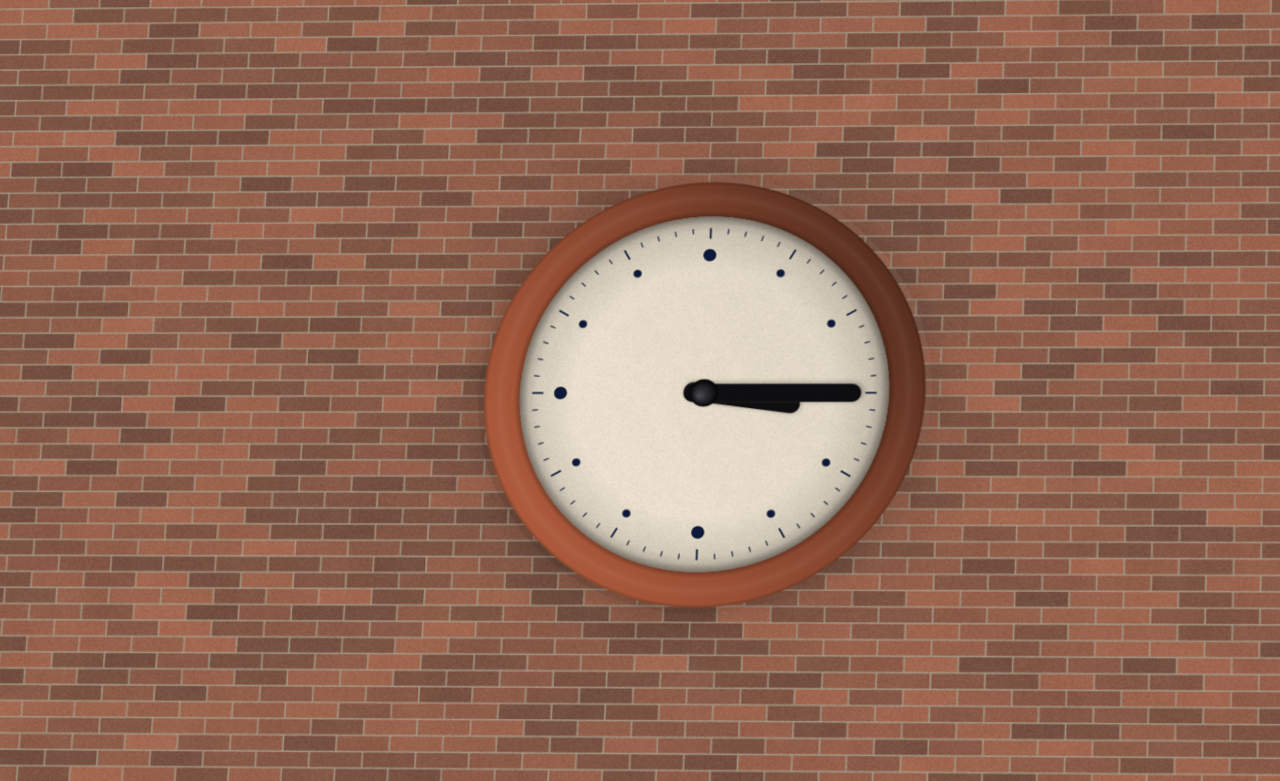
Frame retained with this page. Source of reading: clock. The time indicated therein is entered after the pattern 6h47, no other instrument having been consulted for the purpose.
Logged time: 3h15
